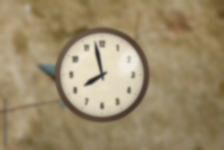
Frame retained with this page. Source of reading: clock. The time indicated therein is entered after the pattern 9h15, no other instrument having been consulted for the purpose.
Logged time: 7h58
